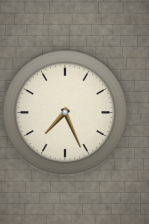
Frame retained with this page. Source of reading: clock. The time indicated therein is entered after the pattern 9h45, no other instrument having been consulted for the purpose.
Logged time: 7h26
